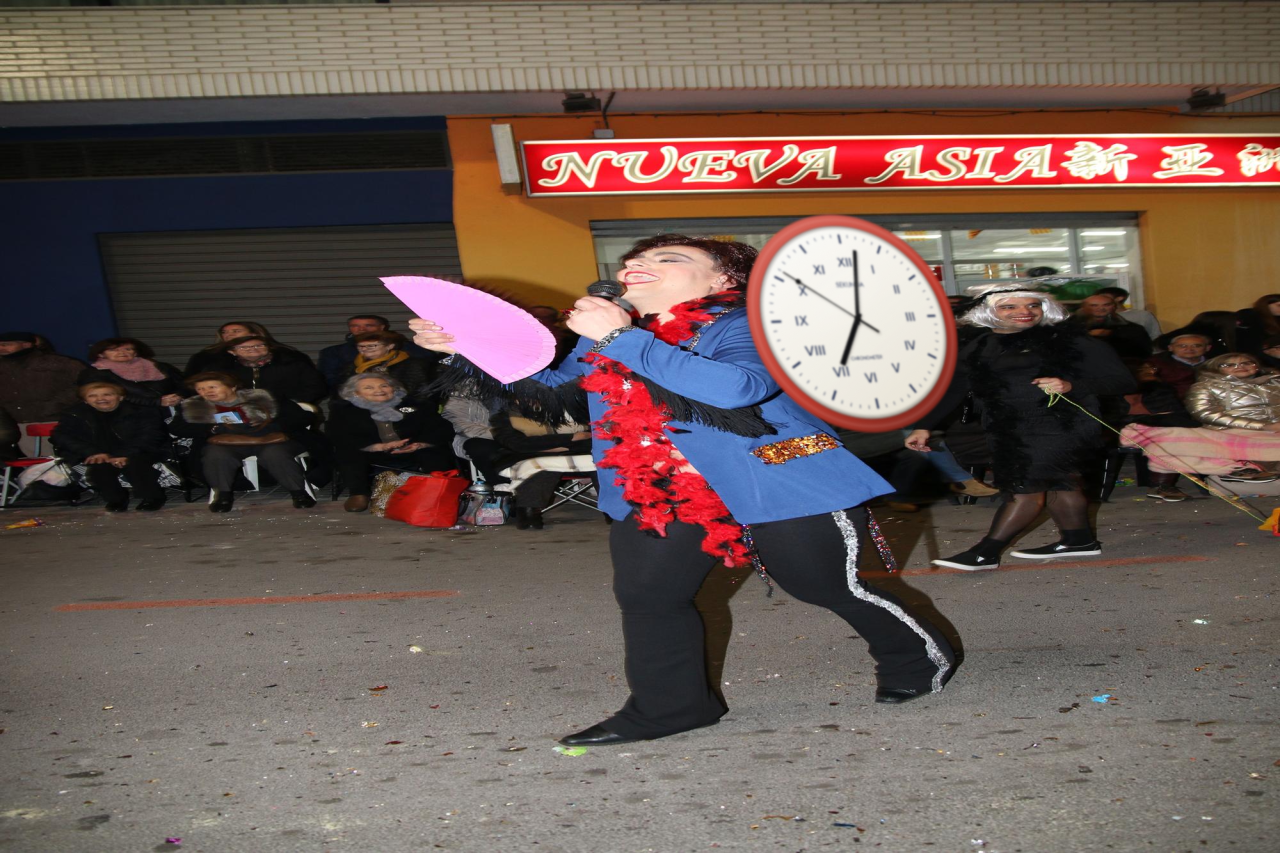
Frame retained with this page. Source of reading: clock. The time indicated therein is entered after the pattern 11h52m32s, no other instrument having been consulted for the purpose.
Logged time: 7h01m51s
